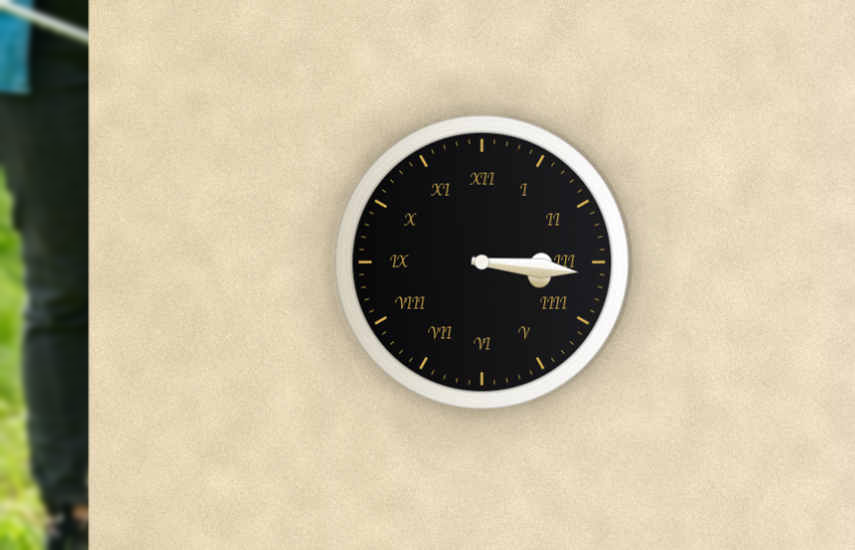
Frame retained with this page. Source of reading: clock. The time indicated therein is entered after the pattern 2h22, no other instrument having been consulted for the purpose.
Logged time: 3h16
